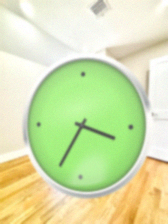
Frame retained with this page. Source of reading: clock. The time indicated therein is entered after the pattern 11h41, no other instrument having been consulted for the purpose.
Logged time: 3h35
